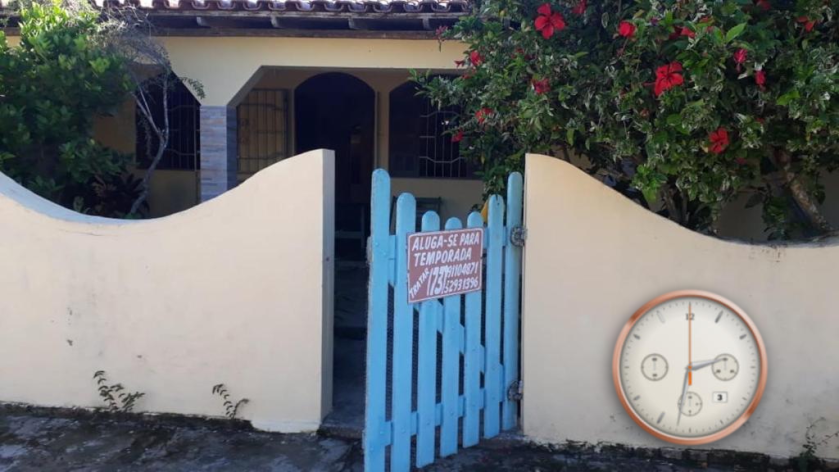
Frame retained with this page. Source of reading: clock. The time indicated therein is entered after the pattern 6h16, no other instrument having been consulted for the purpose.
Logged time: 2h32
